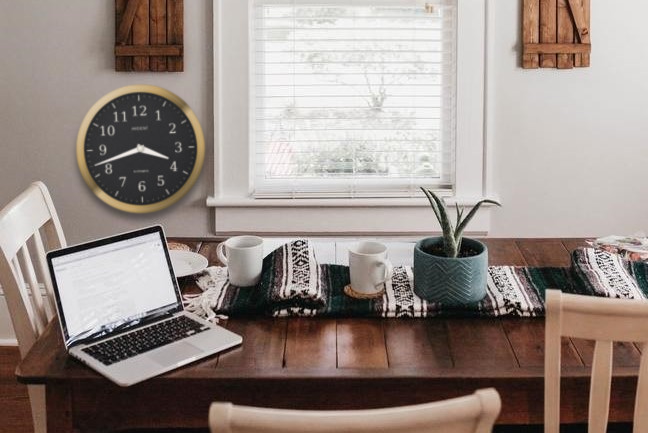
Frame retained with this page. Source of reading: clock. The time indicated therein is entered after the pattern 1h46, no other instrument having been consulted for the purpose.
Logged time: 3h42
